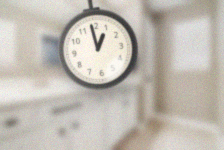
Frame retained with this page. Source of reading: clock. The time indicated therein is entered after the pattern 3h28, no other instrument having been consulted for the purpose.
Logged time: 12h59
